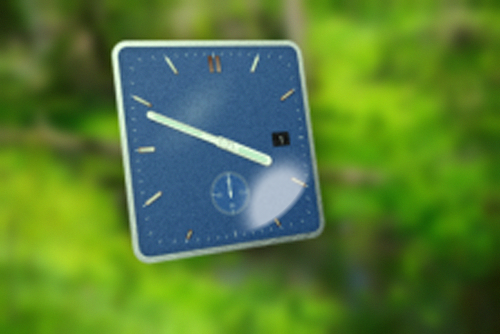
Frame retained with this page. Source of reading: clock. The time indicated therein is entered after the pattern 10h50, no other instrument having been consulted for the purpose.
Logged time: 3h49
